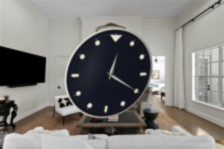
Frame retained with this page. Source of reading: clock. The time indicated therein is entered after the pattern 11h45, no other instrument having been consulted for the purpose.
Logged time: 12h20
